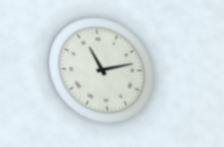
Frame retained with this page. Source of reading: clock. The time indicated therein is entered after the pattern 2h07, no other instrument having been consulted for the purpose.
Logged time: 11h13
